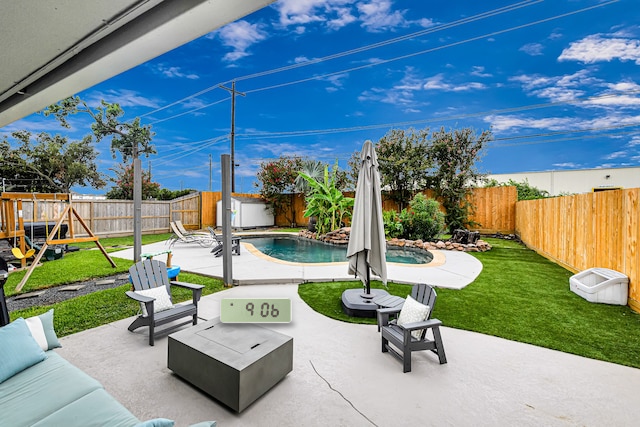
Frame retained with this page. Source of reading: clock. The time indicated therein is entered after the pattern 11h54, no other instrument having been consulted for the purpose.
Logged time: 9h06
